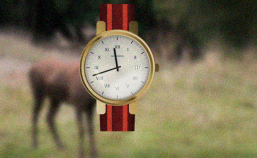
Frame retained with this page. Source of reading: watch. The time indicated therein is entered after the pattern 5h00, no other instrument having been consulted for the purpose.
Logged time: 11h42
